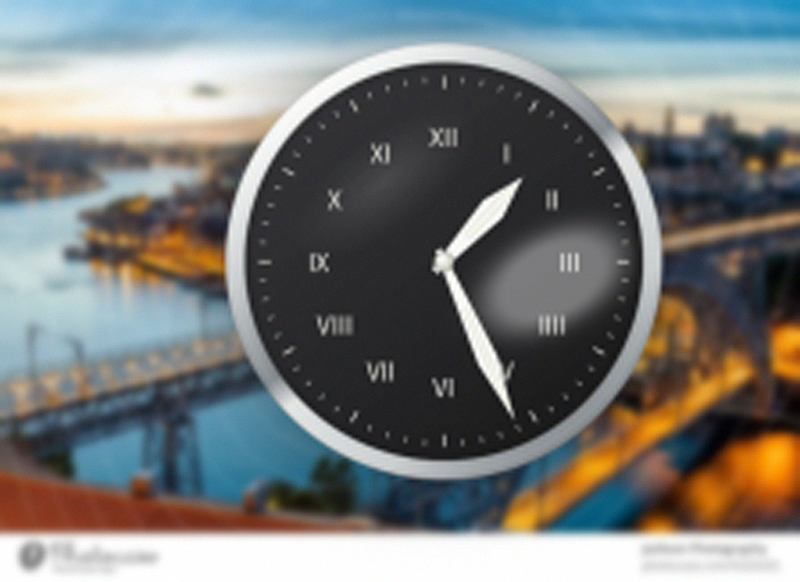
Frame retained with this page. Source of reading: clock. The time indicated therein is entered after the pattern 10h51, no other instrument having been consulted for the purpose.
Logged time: 1h26
